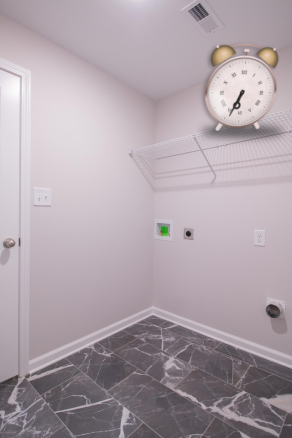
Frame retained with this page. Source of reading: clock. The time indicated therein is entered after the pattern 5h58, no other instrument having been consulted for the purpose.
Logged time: 6h34
